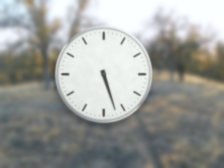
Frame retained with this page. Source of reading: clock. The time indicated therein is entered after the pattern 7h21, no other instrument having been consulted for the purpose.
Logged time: 5h27
